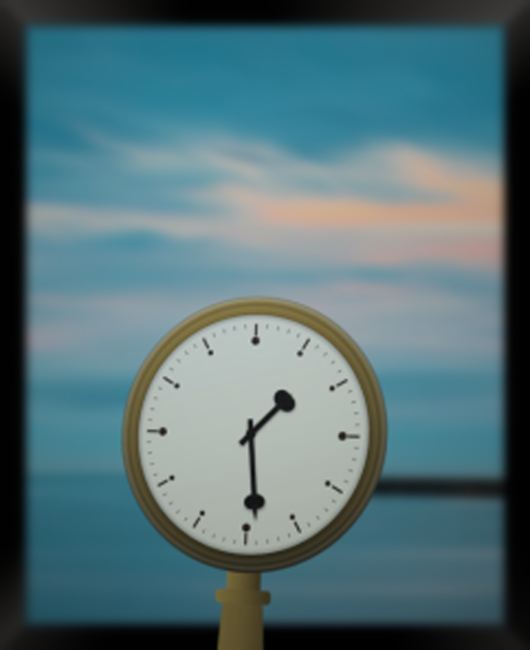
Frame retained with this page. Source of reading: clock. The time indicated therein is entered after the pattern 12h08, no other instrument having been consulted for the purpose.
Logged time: 1h29
